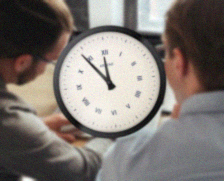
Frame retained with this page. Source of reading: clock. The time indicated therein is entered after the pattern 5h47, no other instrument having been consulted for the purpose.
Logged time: 11h54
